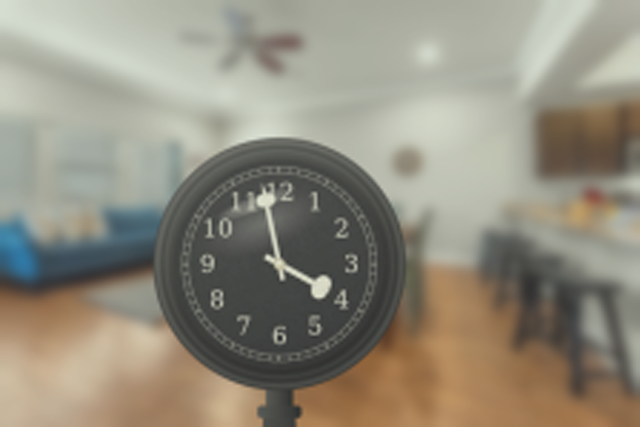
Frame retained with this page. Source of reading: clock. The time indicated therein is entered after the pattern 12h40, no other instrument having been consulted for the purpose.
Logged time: 3h58
